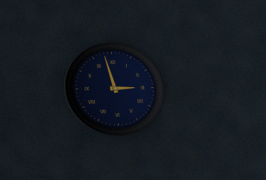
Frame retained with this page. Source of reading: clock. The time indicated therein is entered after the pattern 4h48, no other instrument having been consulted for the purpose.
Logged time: 2h58
